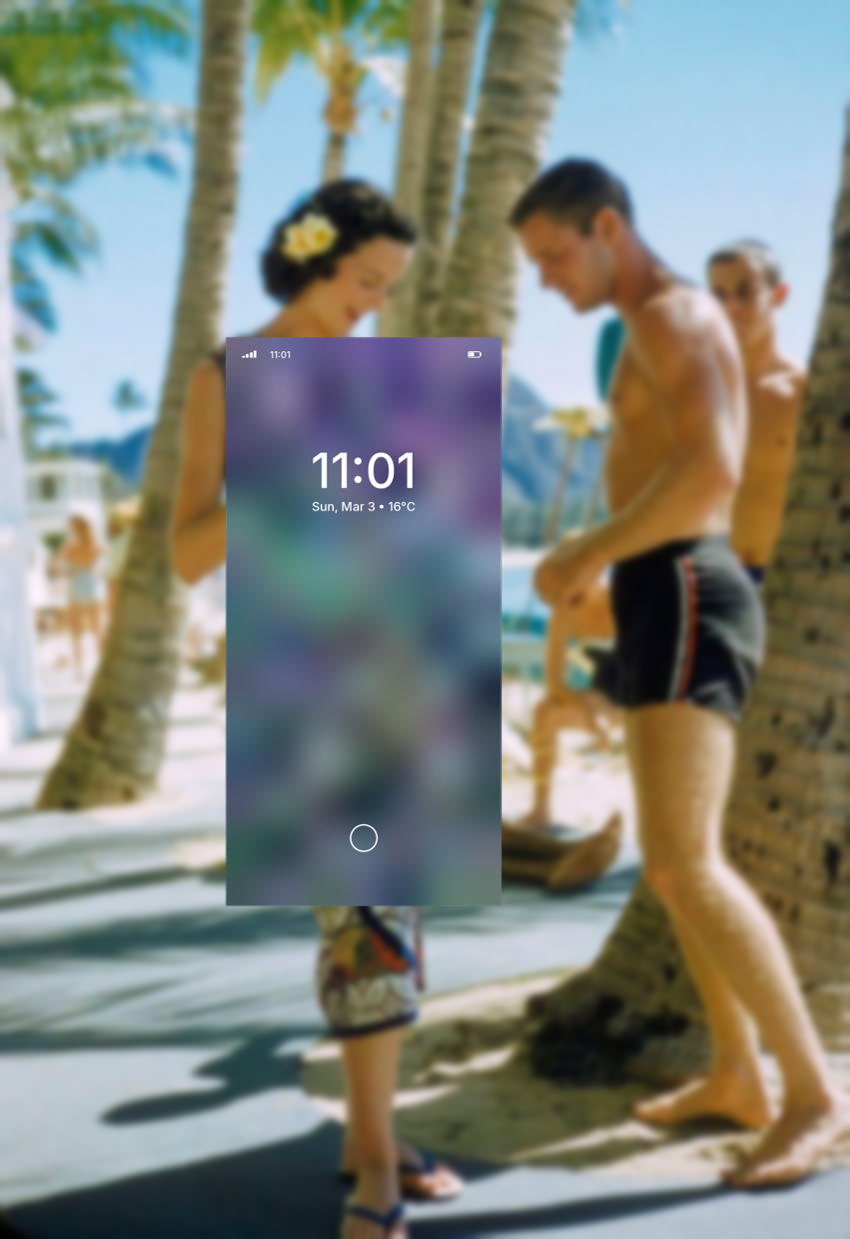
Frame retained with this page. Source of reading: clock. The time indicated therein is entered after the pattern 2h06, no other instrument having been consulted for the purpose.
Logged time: 11h01
